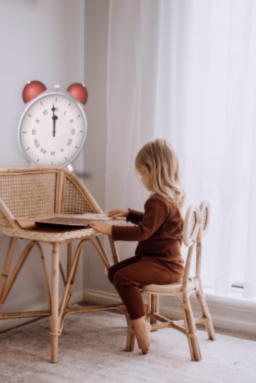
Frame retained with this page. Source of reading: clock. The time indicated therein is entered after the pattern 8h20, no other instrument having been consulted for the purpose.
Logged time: 11h59
